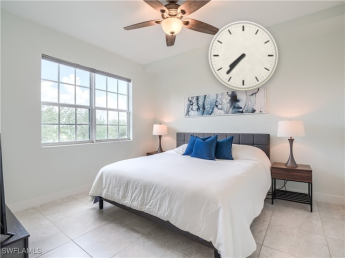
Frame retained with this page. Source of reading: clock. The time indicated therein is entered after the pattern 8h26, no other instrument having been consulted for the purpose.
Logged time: 7h37
